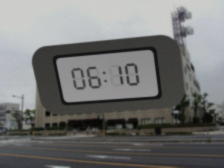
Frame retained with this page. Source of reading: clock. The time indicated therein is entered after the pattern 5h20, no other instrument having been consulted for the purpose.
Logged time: 6h10
